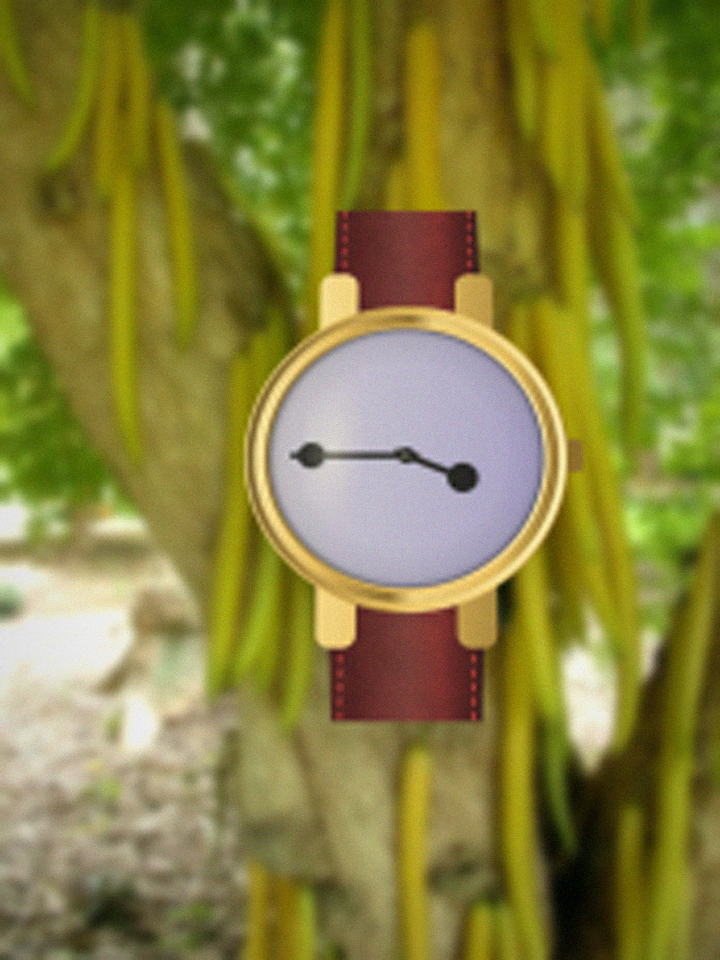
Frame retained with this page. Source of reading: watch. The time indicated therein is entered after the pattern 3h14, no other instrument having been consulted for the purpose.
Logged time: 3h45
